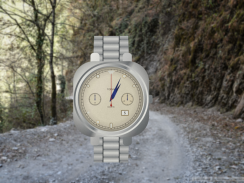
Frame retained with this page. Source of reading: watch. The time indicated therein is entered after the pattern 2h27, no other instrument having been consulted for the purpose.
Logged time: 1h04
